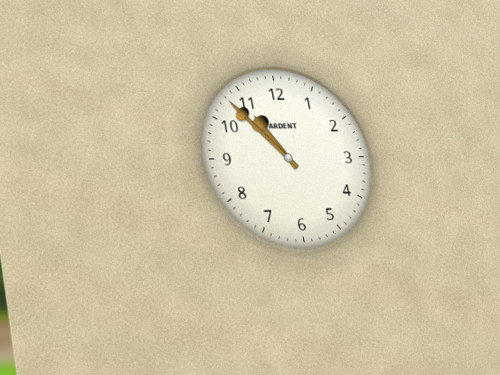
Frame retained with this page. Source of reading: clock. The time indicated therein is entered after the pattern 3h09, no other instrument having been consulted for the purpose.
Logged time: 10h53
